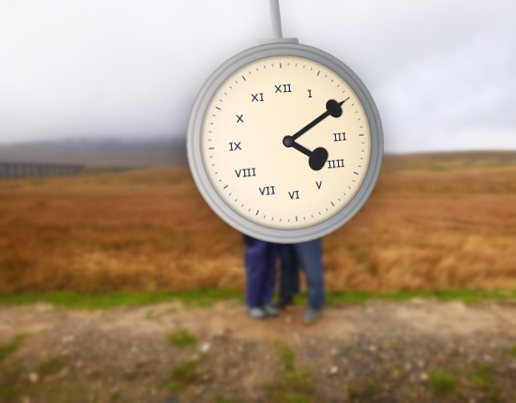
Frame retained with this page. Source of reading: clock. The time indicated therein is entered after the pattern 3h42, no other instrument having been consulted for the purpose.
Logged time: 4h10
